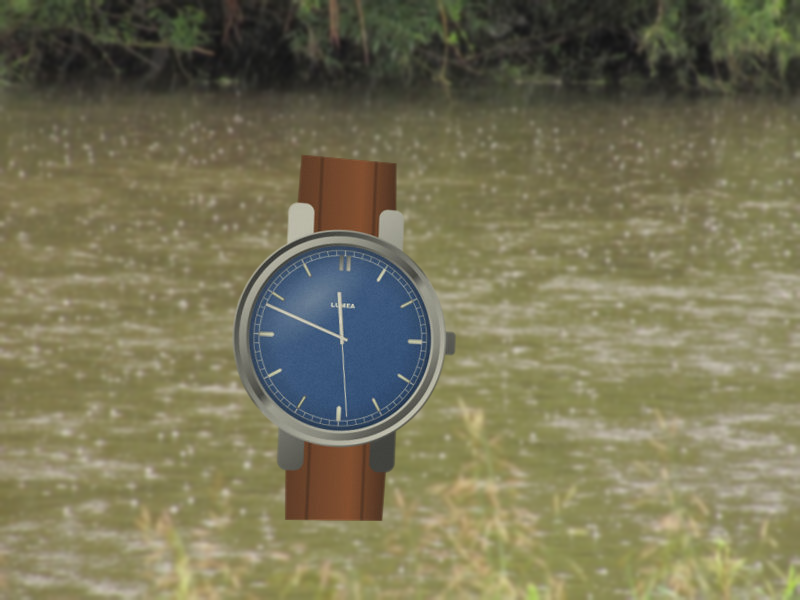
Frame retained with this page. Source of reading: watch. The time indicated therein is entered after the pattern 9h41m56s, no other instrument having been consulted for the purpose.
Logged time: 11h48m29s
